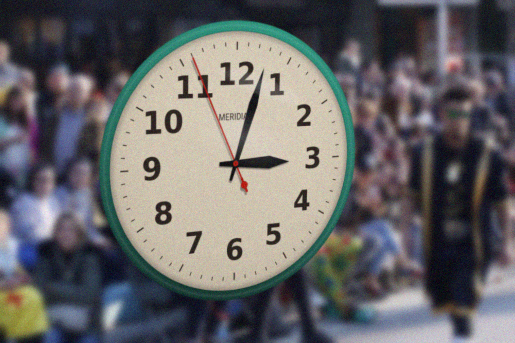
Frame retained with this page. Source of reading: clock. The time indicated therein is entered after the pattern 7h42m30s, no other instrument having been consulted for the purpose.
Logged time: 3h02m56s
